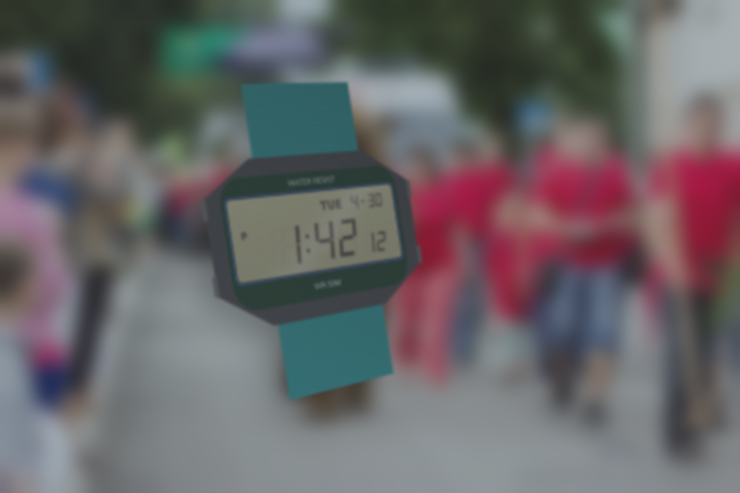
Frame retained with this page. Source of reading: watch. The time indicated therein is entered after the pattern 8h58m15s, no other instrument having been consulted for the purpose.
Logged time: 1h42m12s
